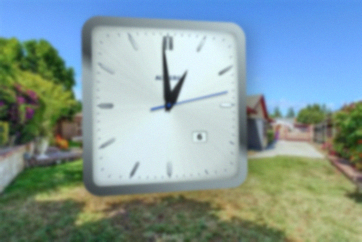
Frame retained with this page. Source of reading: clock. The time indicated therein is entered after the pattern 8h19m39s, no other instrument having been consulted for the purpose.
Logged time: 12h59m13s
